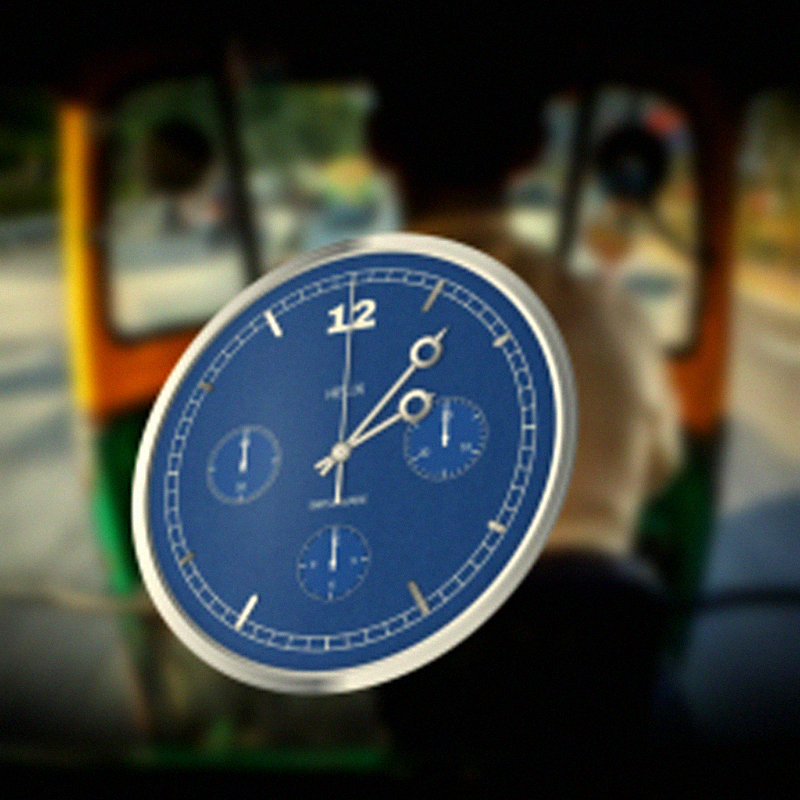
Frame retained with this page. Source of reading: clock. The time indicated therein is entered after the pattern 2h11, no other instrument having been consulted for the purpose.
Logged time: 2h07
